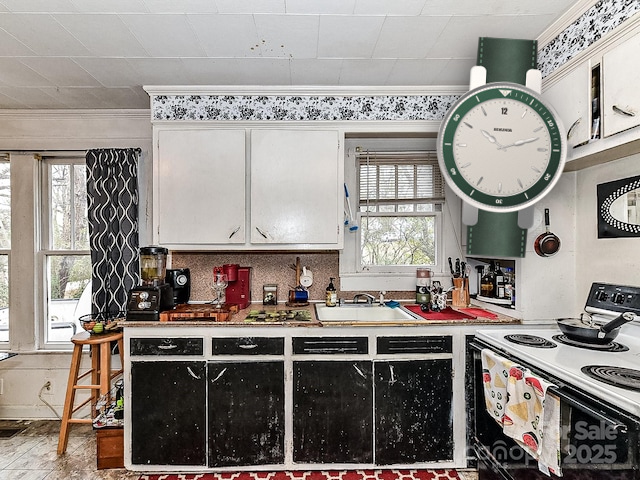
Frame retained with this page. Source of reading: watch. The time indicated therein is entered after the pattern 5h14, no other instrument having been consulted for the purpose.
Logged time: 10h12
